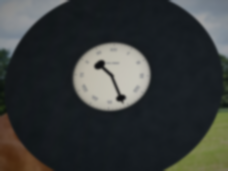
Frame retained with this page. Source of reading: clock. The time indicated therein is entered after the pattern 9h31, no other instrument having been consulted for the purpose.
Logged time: 10h26
